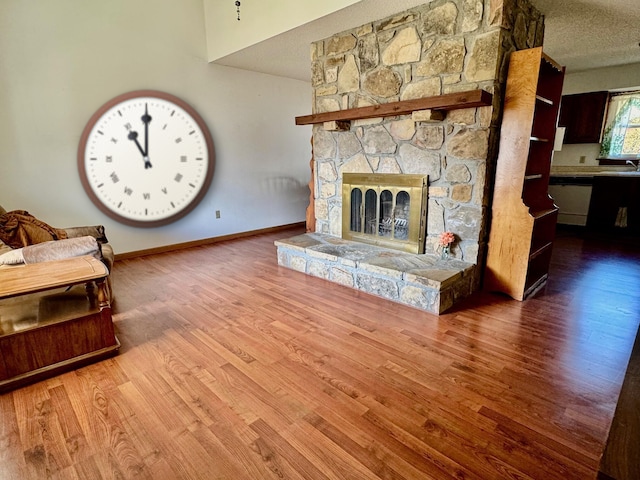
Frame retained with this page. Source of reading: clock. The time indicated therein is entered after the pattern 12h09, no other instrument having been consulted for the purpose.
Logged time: 11h00
